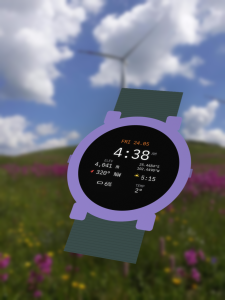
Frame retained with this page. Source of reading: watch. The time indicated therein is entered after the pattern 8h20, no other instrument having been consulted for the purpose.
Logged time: 4h38
